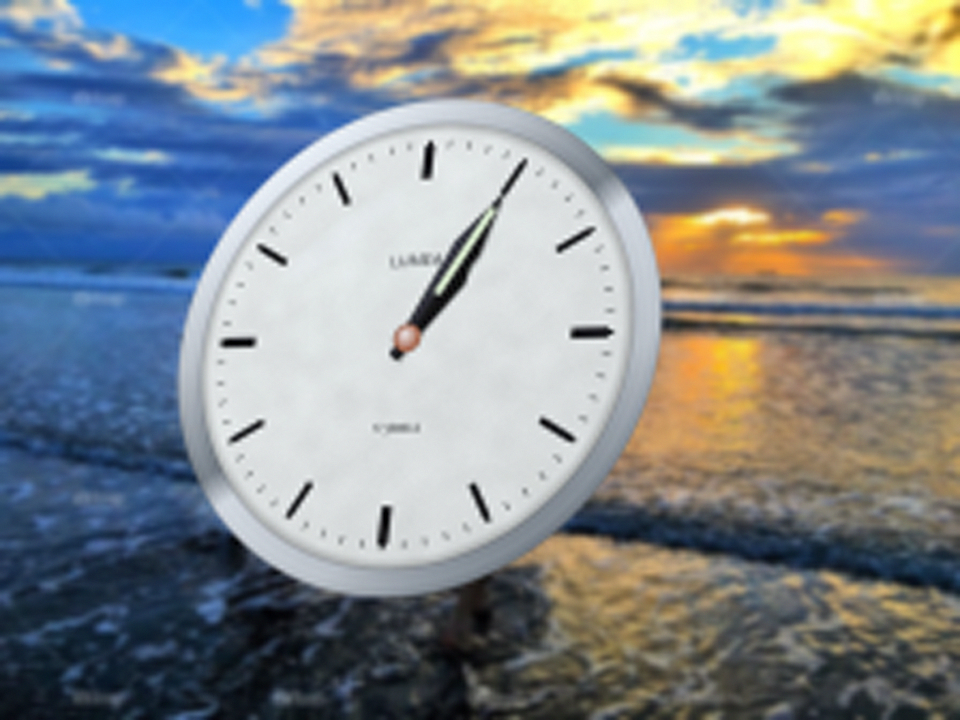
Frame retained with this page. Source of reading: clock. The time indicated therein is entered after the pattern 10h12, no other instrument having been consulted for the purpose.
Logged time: 1h05
